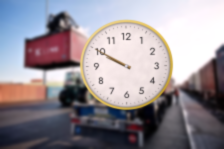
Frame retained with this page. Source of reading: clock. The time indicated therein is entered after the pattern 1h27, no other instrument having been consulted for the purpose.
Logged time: 9h50
